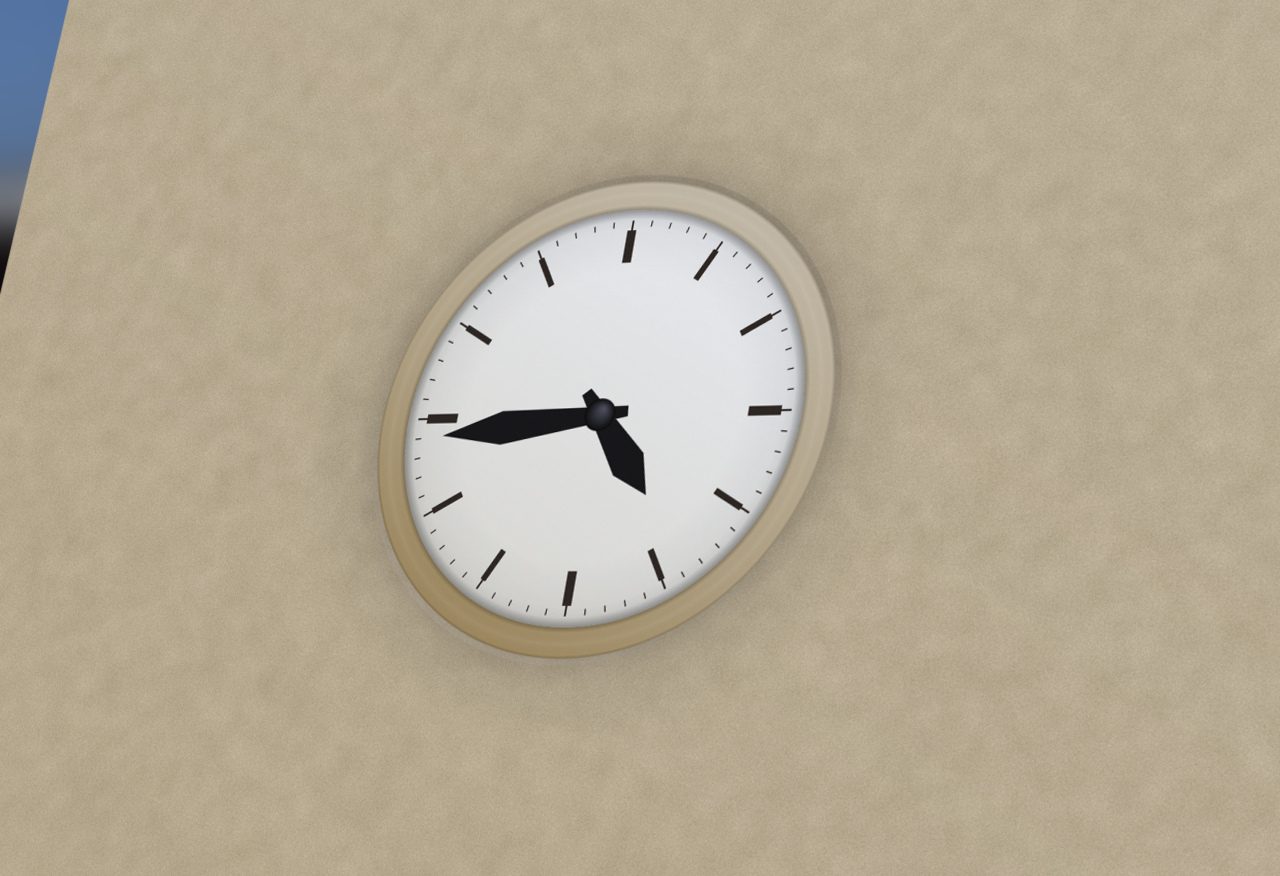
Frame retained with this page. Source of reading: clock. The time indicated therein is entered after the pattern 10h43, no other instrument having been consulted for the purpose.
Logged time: 4h44
